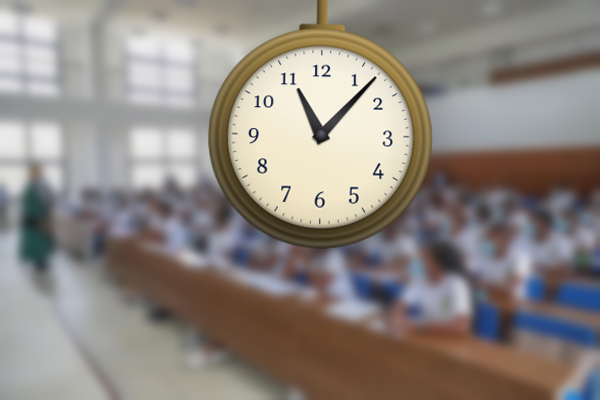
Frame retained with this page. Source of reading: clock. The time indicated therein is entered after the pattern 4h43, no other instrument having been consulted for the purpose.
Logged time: 11h07
